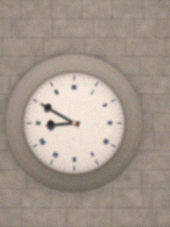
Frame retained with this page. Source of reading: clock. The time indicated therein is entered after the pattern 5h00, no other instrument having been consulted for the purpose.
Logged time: 8h50
